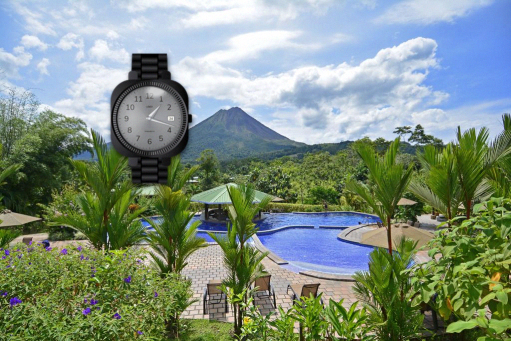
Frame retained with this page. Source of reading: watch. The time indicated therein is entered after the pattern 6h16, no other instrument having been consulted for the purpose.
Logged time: 1h18
